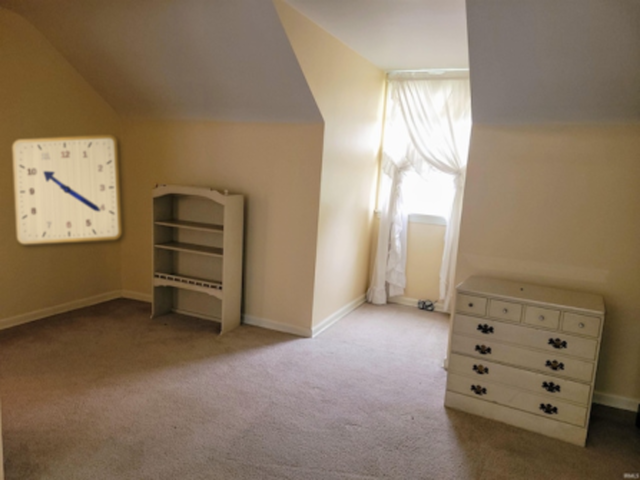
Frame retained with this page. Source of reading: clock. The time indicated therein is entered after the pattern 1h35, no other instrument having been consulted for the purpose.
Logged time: 10h21
